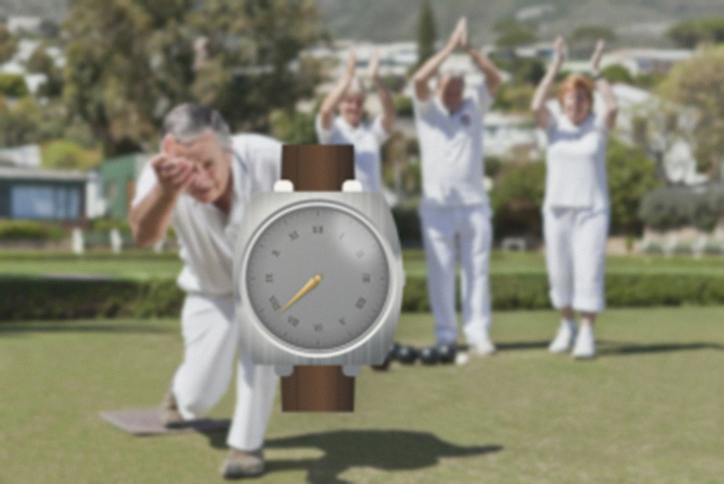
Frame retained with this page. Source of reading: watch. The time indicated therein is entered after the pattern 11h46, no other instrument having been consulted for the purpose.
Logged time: 7h38
